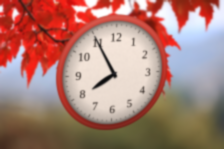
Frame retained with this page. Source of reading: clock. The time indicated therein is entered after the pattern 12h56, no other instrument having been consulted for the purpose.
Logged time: 7h55
